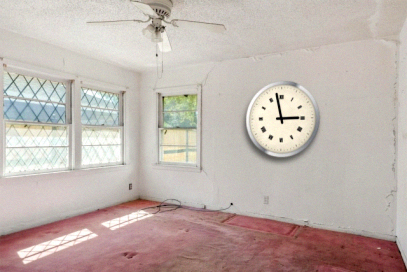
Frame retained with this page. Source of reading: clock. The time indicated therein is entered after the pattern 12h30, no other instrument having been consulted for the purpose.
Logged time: 2h58
